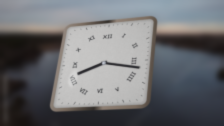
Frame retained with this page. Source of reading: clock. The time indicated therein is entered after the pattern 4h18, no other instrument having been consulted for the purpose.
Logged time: 8h17
